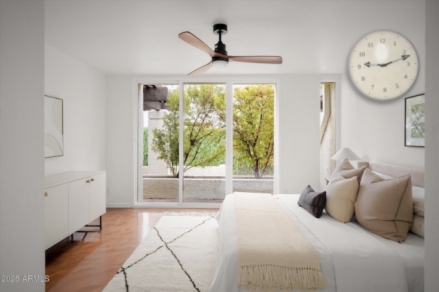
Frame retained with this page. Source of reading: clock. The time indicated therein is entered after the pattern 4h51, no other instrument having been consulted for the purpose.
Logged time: 9h12
